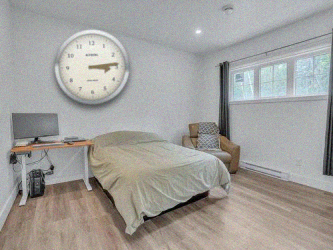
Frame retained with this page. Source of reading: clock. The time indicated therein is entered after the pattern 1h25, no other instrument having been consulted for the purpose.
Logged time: 3h14
